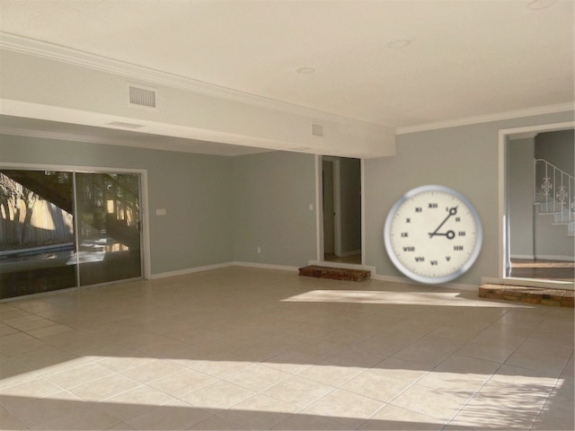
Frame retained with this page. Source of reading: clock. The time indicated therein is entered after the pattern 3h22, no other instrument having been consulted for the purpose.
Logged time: 3h07
